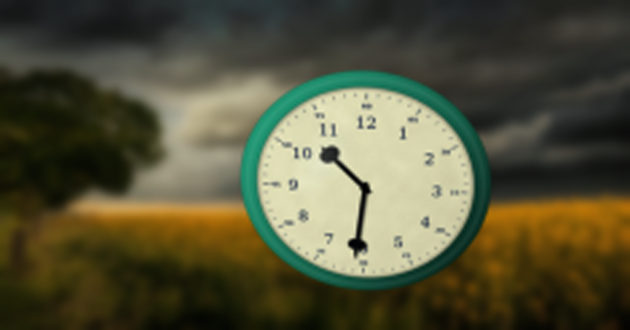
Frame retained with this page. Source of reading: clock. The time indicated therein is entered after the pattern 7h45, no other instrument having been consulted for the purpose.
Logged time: 10h31
